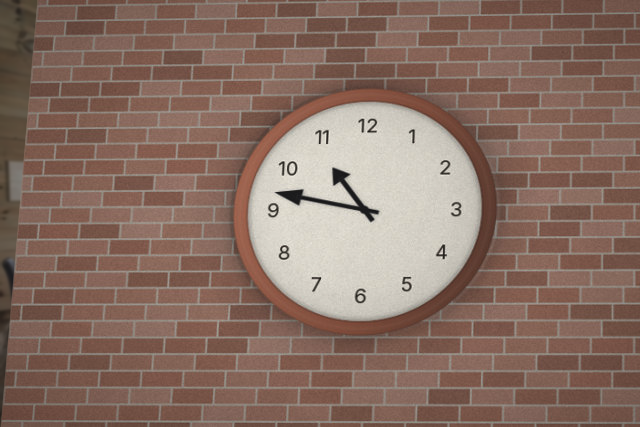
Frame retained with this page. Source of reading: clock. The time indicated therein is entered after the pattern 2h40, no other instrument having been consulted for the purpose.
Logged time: 10h47
